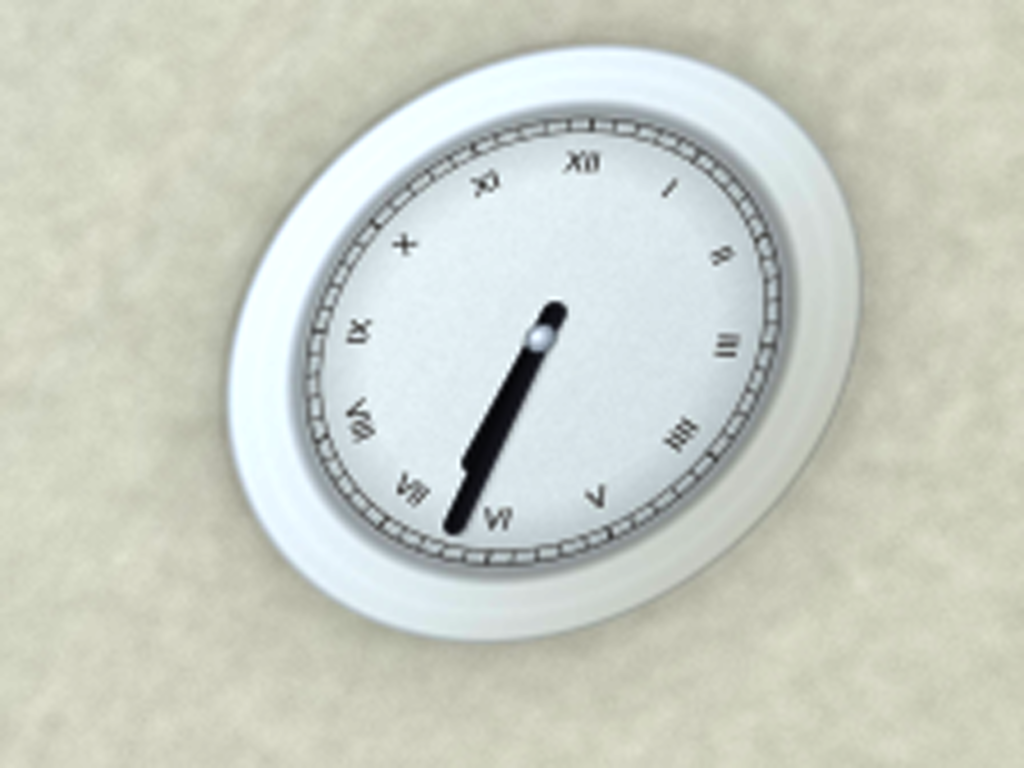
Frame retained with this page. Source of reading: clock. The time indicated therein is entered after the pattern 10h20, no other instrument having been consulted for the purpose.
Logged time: 6h32
